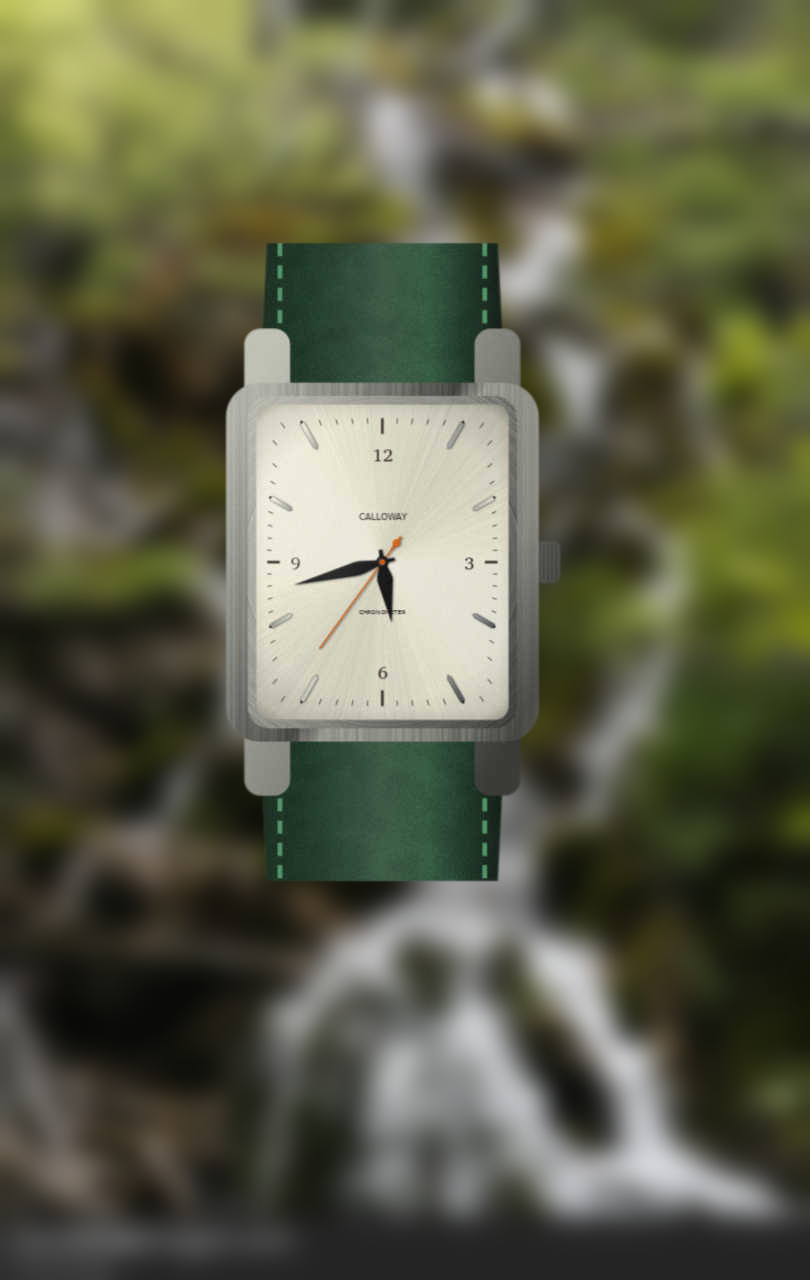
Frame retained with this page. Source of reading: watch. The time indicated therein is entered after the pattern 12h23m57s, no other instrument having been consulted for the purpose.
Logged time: 5h42m36s
